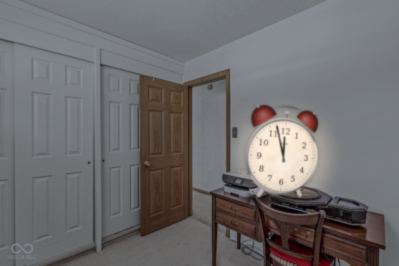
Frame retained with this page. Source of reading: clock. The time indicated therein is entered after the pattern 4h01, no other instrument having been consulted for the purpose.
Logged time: 11h57
